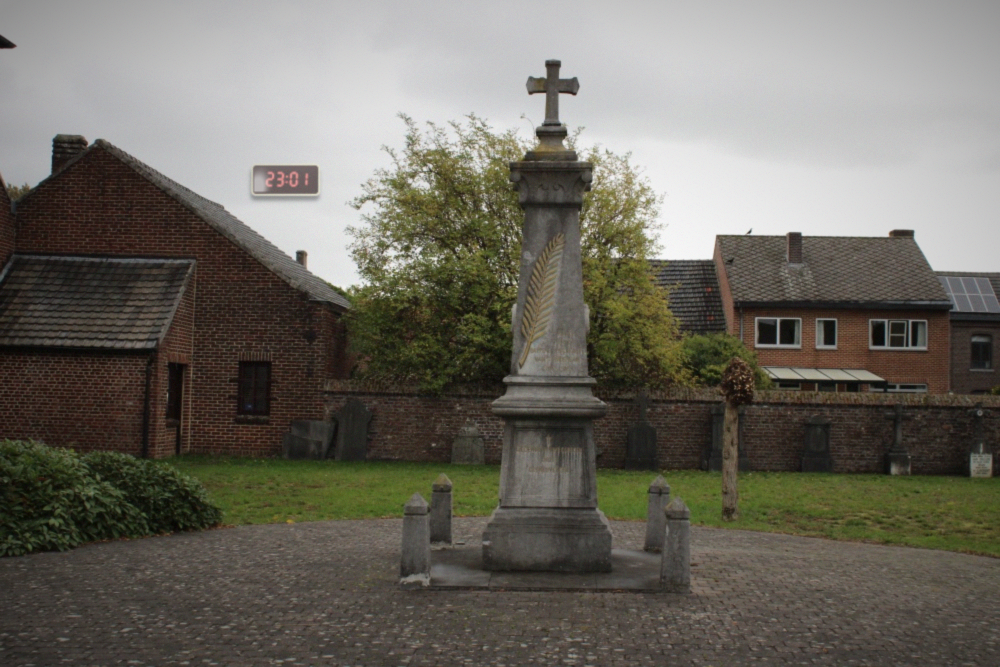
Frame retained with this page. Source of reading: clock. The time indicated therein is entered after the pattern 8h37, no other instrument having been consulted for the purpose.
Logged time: 23h01
